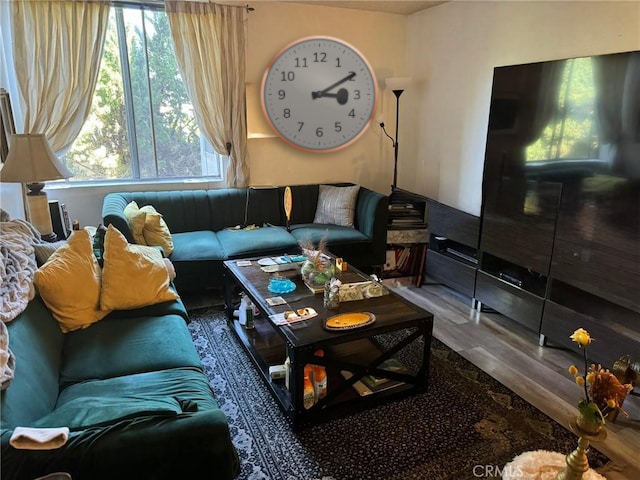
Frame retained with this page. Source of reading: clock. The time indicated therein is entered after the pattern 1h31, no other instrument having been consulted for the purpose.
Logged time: 3h10
